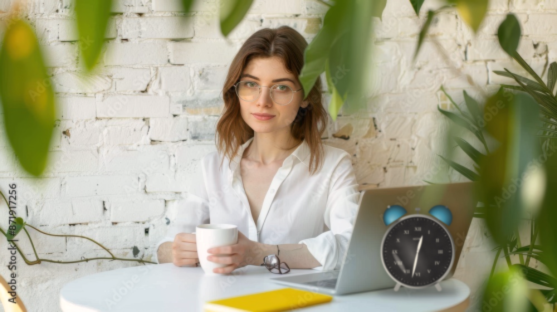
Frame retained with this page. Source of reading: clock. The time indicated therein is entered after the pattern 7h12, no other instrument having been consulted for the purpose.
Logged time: 12h32
